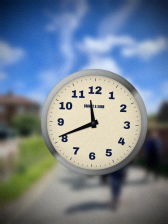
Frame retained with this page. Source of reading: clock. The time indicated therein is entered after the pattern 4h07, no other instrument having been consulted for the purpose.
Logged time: 11h41
